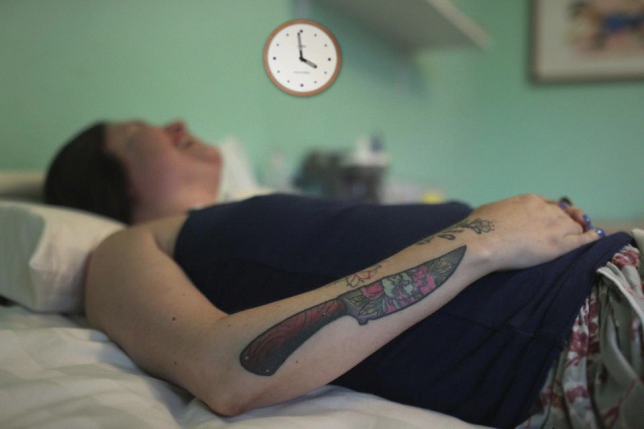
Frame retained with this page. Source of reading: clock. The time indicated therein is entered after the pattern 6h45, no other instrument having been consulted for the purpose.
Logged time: 3h59
